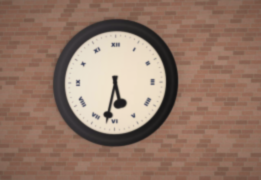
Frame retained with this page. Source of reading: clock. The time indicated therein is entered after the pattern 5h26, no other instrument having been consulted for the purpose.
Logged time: 5h32
